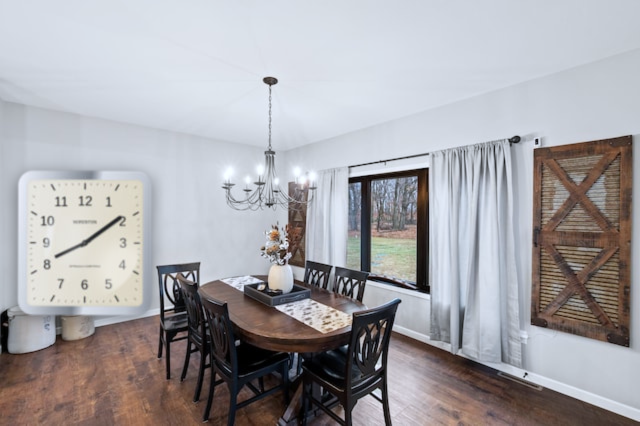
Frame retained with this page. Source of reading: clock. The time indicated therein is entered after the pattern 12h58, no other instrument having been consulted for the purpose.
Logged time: 8h09
